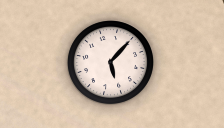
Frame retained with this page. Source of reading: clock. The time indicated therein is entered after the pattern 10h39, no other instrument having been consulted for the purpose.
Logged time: 6h10
